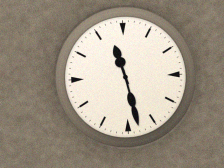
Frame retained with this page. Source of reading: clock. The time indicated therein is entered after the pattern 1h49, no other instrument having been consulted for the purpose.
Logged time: 11h28
